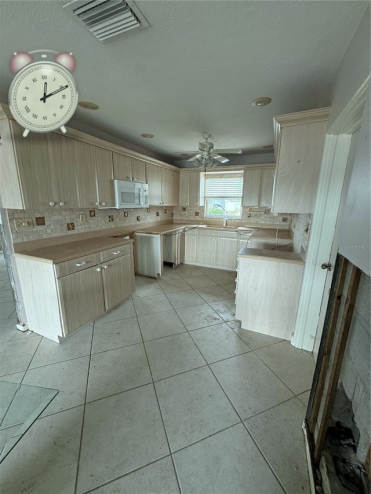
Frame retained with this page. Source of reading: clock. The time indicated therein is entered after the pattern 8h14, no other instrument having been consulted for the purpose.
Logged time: 12h11
